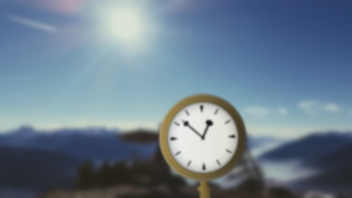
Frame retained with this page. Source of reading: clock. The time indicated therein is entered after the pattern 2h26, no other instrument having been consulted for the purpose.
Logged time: 12h52
